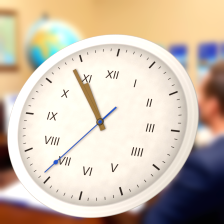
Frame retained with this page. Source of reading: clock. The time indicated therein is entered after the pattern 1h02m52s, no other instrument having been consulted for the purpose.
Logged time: 10h53m36s
